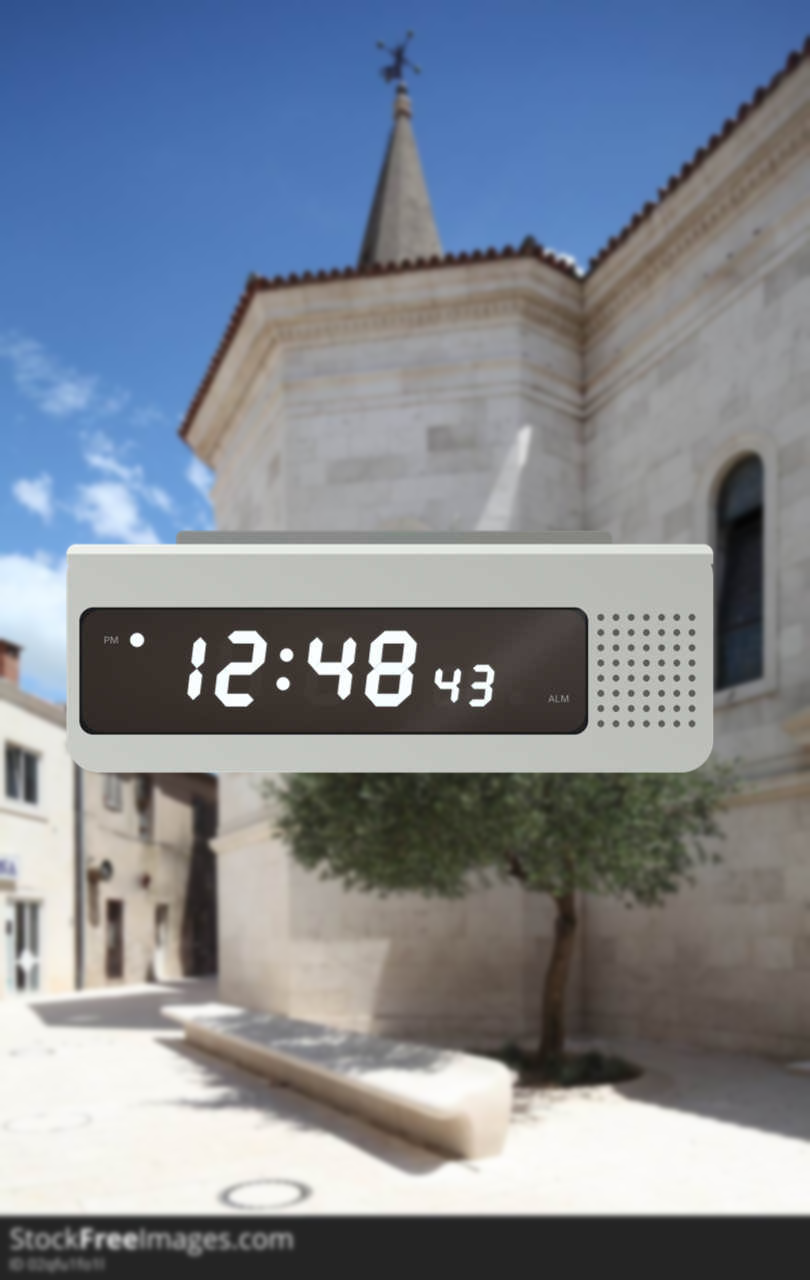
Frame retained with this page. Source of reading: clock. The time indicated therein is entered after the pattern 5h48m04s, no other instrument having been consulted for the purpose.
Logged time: 12h48m43s
